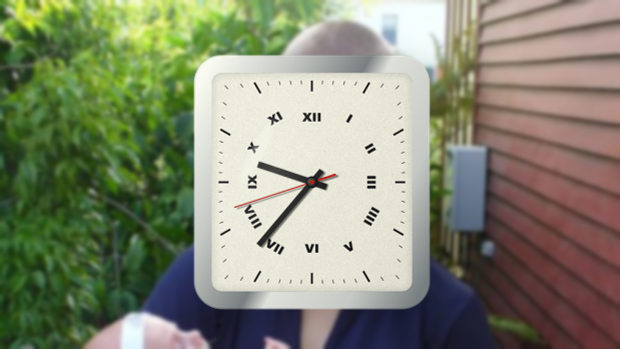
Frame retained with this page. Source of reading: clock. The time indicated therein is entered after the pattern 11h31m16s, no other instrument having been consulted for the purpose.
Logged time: 9h36m42s
